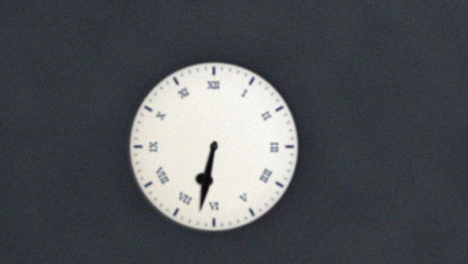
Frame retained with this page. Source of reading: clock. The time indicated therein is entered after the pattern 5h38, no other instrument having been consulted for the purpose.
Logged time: 6h32
